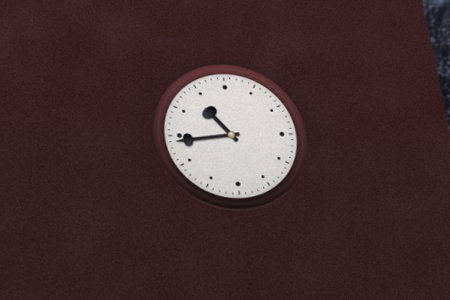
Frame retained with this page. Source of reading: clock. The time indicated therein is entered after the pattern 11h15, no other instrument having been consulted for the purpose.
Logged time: 10h44
